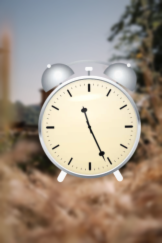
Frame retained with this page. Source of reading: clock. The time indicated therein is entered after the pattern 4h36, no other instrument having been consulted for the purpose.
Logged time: 11h26
